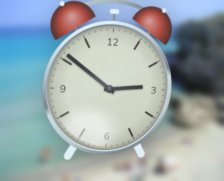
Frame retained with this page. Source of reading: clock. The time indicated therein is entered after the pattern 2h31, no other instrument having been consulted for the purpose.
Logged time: 2h51
